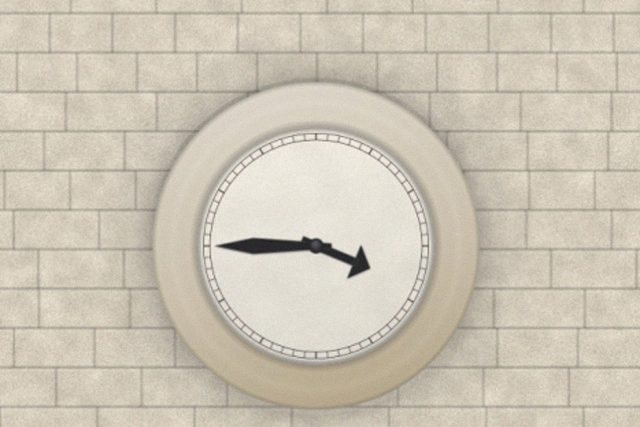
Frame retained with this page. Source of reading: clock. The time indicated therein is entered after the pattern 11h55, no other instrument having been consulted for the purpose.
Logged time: 3h45
